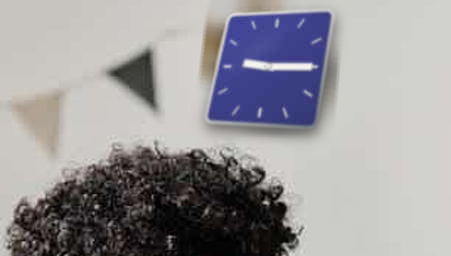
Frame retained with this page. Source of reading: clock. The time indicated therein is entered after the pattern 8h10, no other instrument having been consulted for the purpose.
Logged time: 9h15
